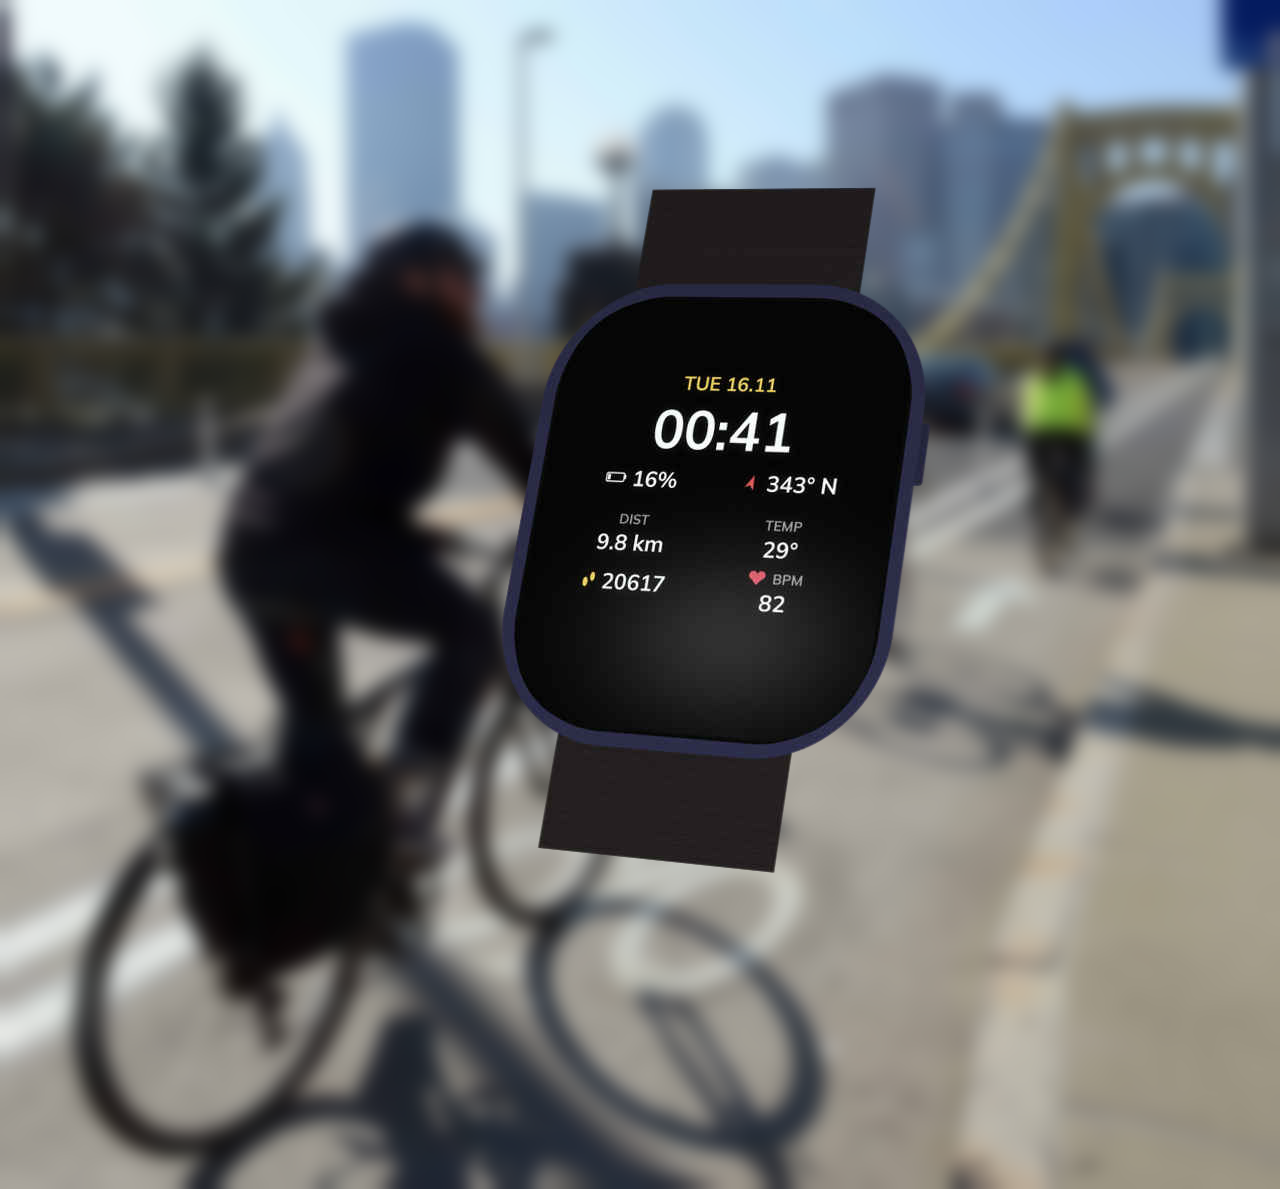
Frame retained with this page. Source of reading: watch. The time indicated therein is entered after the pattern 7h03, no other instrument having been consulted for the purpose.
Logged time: 0h41
